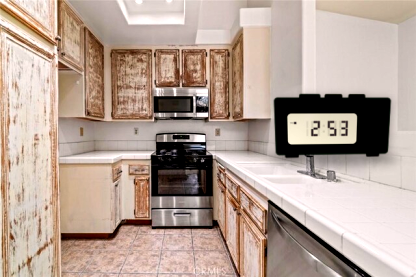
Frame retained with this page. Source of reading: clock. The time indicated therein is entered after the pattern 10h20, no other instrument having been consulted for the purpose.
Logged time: 2h53
